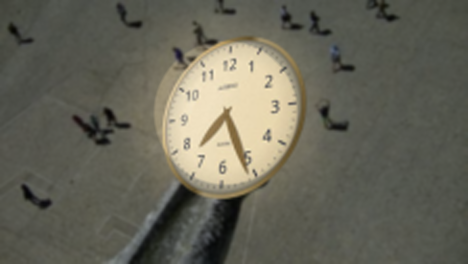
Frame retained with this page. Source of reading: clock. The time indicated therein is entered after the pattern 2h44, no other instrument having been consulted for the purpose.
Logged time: 7h26
